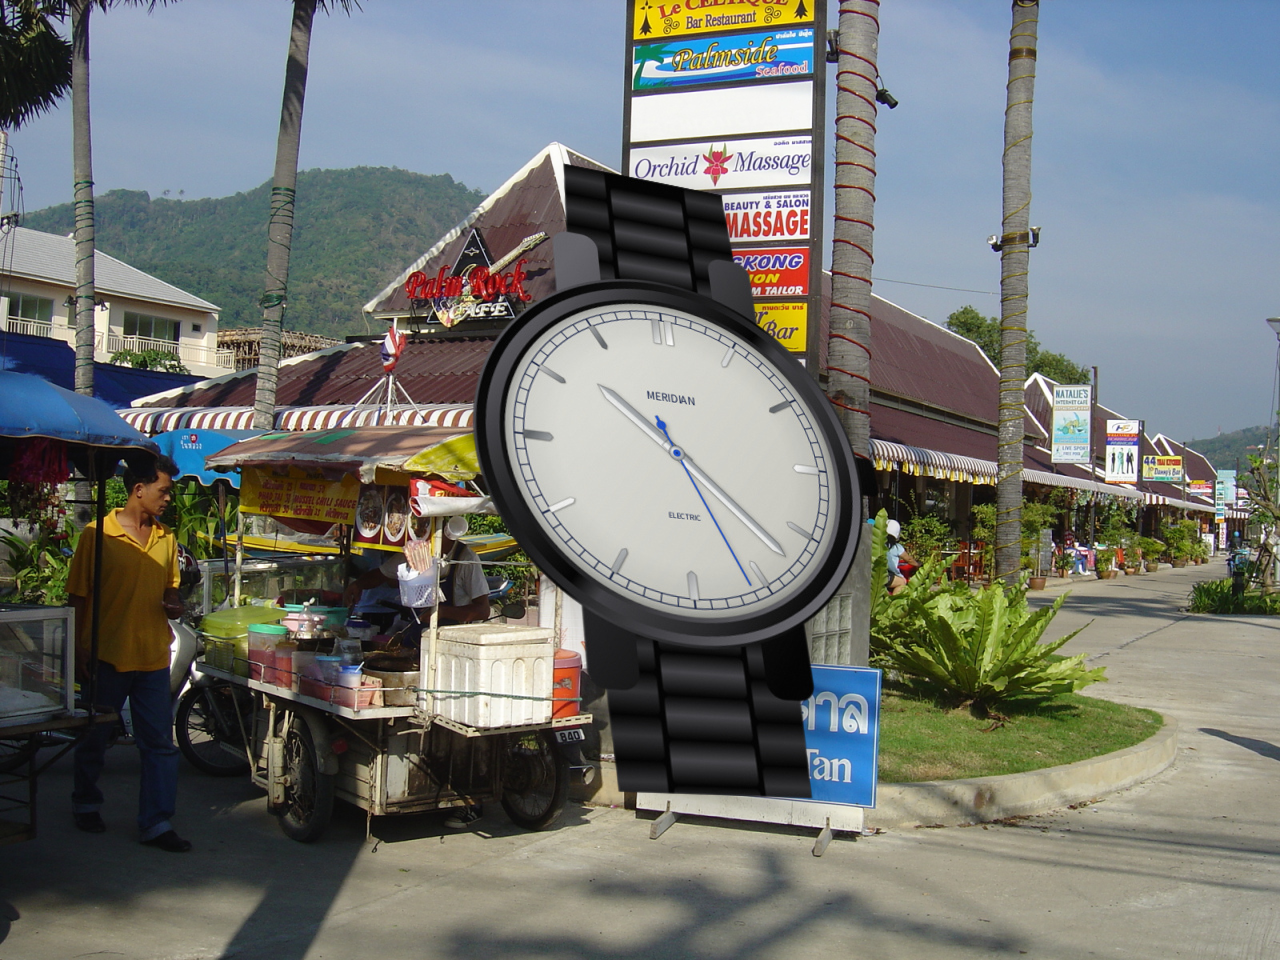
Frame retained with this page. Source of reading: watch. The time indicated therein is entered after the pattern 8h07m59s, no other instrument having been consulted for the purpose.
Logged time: 10h22m26s
